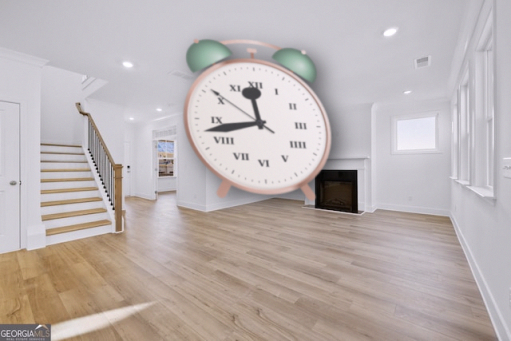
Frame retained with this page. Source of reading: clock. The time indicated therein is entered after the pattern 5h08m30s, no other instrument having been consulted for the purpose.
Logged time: 11h42m51s
